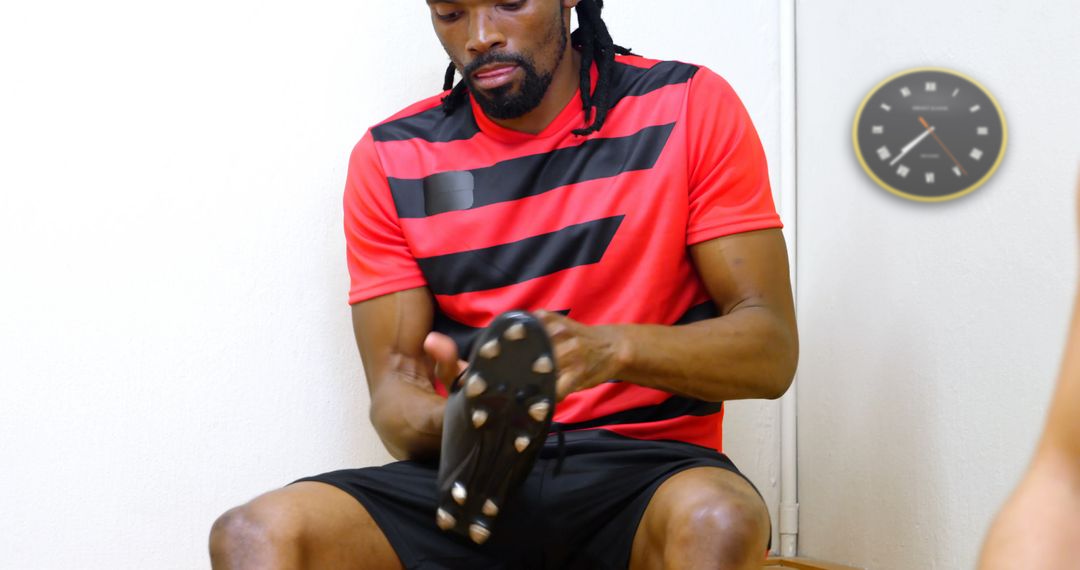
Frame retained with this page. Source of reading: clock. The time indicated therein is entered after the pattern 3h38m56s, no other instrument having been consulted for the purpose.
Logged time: 7h37m24s
